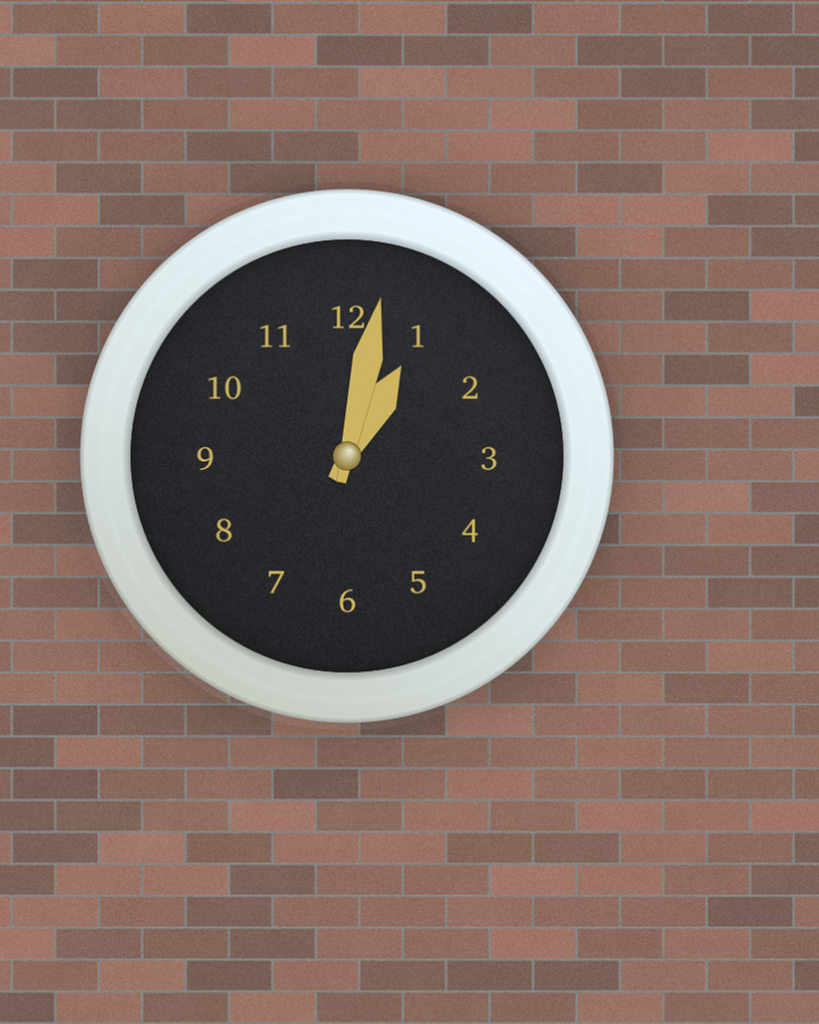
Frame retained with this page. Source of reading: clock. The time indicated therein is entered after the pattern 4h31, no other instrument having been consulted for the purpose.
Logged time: 1h02
